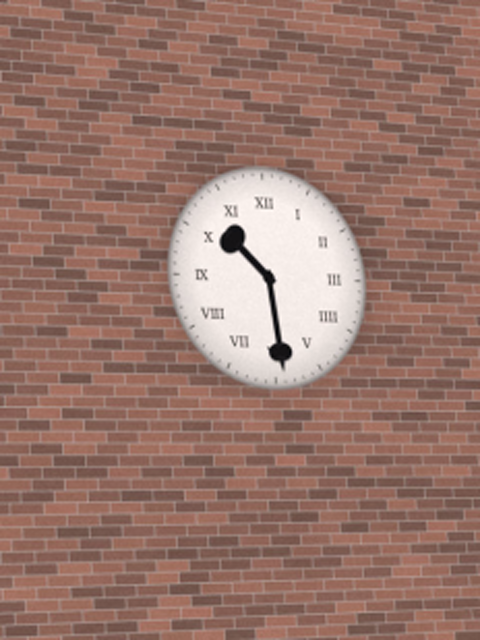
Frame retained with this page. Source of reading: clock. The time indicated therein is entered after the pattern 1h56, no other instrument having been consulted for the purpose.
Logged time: 10h29
